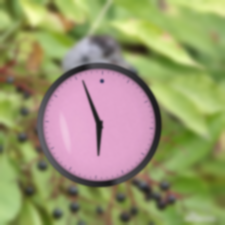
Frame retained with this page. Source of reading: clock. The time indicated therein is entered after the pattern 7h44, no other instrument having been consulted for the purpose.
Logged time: 5h56
